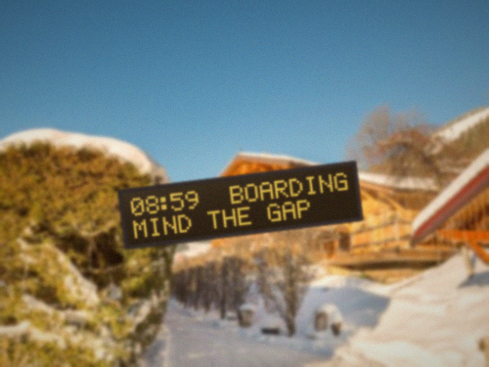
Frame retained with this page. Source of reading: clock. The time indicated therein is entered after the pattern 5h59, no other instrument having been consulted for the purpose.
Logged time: 8h59
